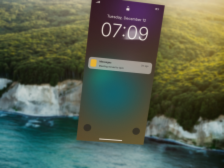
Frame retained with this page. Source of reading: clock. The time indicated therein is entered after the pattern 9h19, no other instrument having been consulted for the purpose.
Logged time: 7h09
